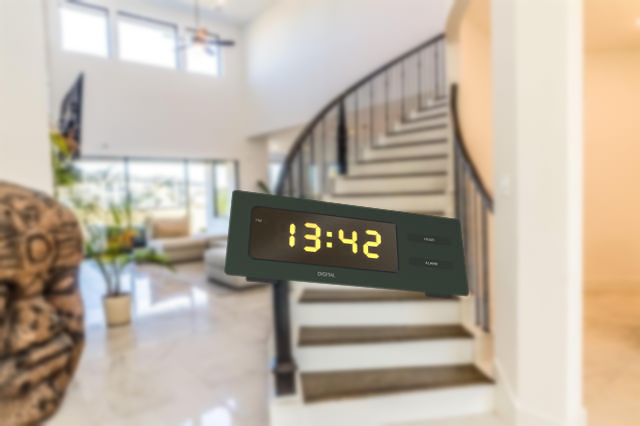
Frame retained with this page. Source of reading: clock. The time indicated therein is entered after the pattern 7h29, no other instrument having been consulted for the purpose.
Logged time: 13h42
